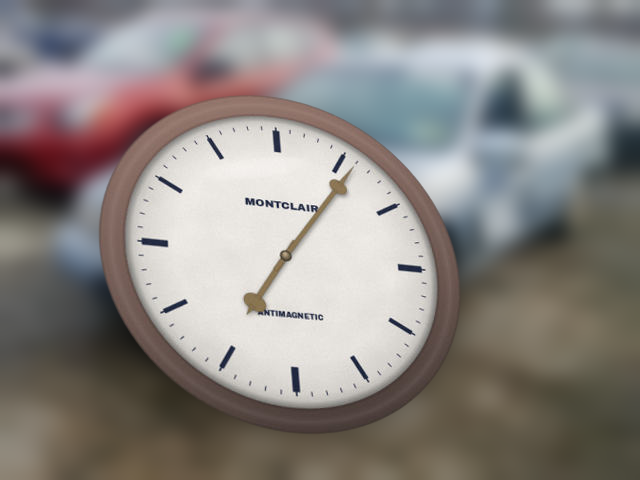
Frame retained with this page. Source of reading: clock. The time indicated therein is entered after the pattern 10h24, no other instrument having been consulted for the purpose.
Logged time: 7h06
